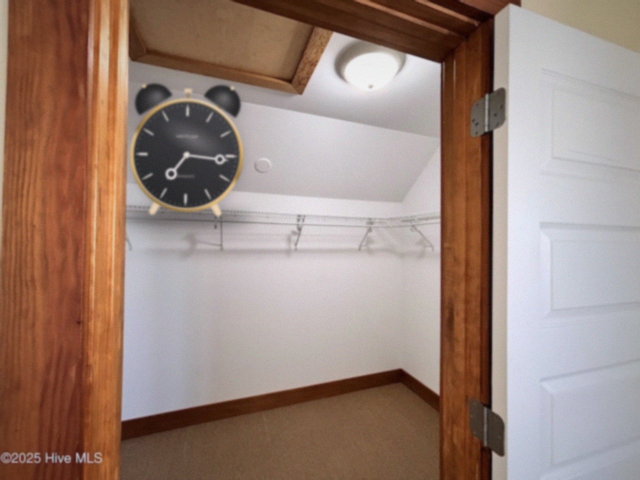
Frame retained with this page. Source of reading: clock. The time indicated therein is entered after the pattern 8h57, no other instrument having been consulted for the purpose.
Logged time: 7h16
